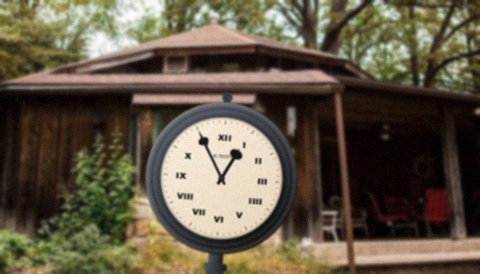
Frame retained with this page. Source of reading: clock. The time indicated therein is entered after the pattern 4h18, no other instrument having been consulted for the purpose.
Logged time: 12h55
